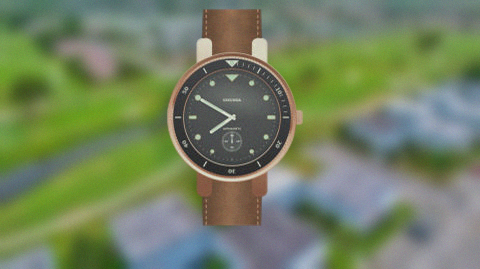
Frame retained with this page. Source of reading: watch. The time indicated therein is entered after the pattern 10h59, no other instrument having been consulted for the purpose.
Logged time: 7h50
